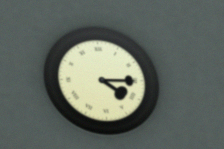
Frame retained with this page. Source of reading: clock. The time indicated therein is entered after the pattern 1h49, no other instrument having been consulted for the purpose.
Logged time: 4h15
